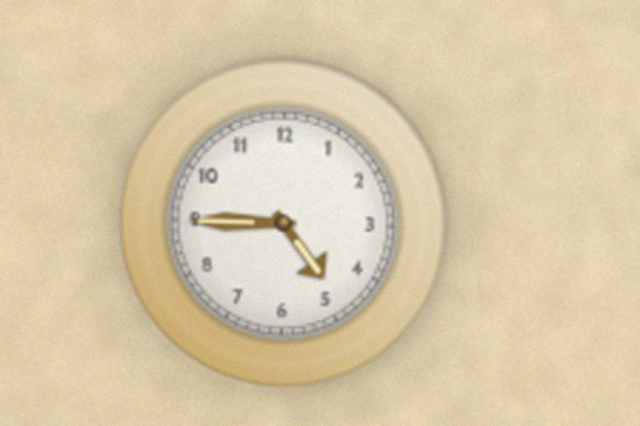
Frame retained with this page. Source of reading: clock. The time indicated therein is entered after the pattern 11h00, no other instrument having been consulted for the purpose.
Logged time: 4h45
